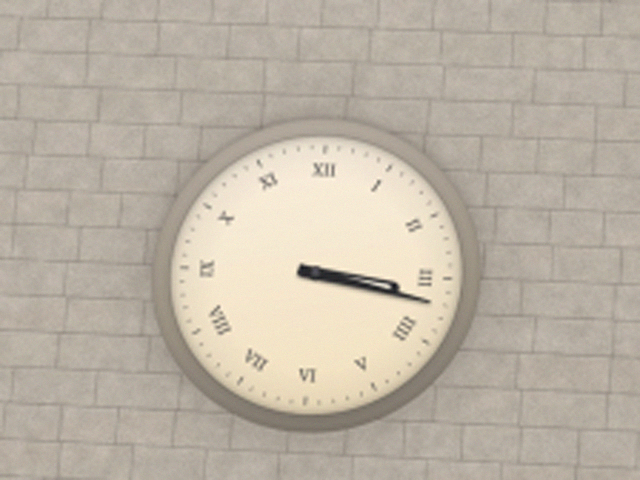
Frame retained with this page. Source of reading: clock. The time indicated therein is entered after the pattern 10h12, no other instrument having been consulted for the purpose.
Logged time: 3h17
